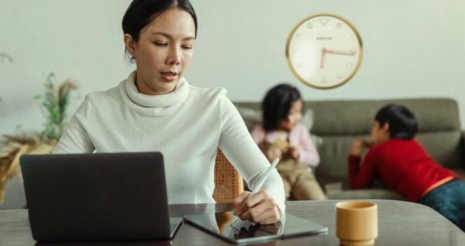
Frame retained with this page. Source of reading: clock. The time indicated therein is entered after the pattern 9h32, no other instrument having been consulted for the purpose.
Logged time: 6h16
